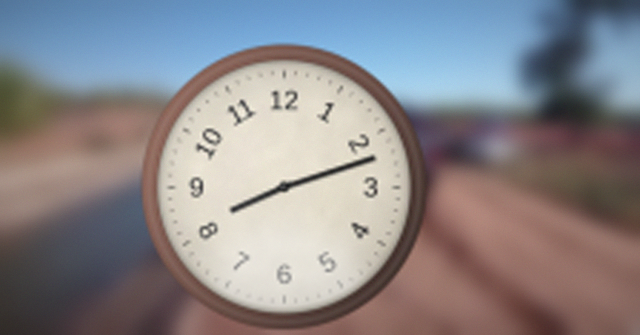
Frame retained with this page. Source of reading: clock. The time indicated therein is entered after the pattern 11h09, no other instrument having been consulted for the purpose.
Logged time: 8h12
